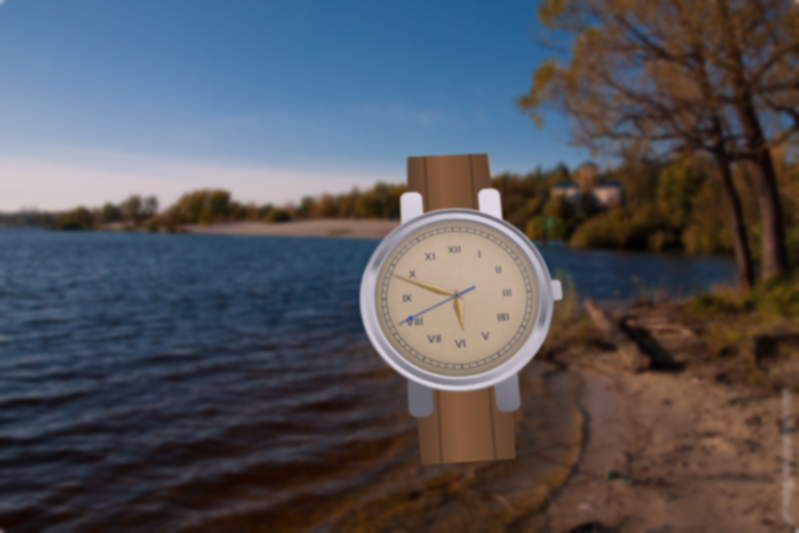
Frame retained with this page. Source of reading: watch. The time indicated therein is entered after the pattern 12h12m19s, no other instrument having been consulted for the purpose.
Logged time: 5h48m41s
